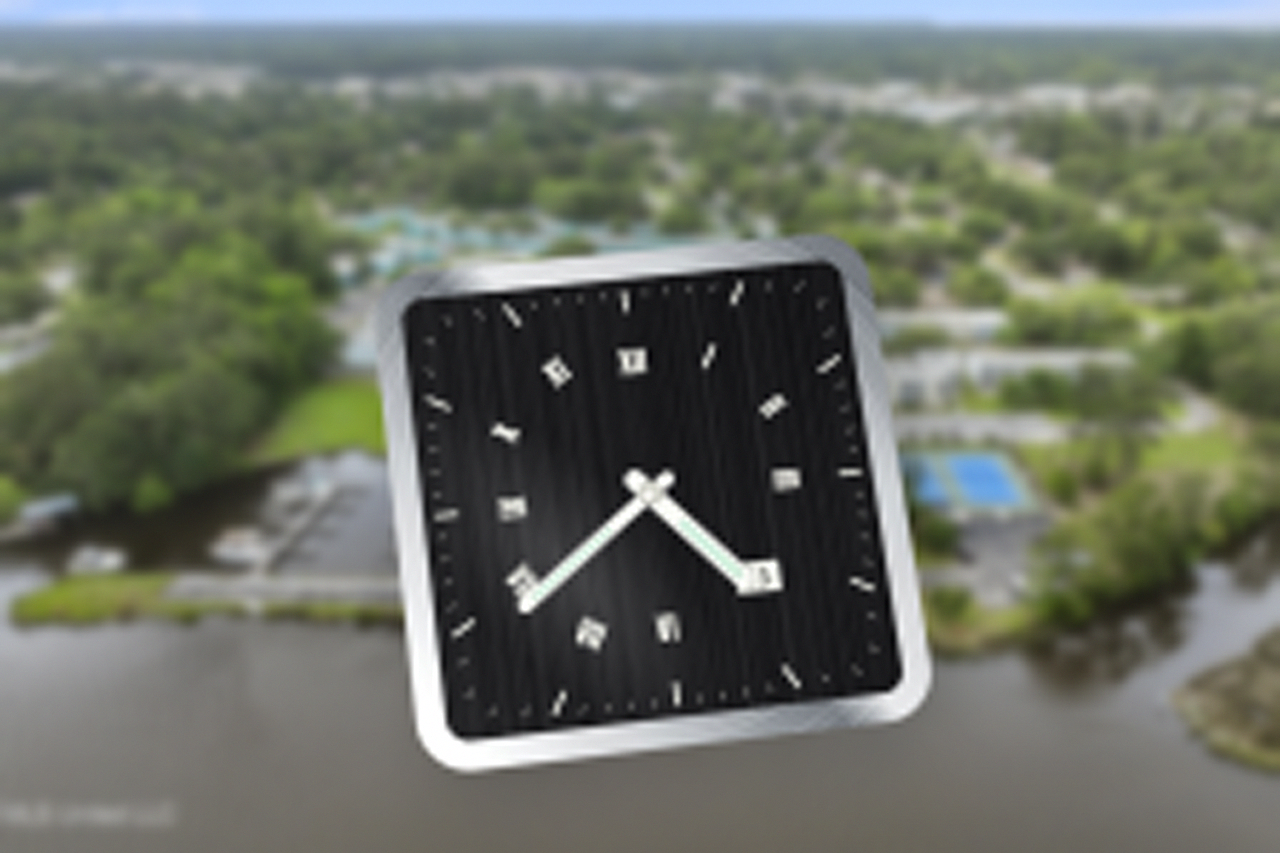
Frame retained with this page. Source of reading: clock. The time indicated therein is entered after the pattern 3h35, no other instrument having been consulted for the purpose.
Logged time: 4h39
